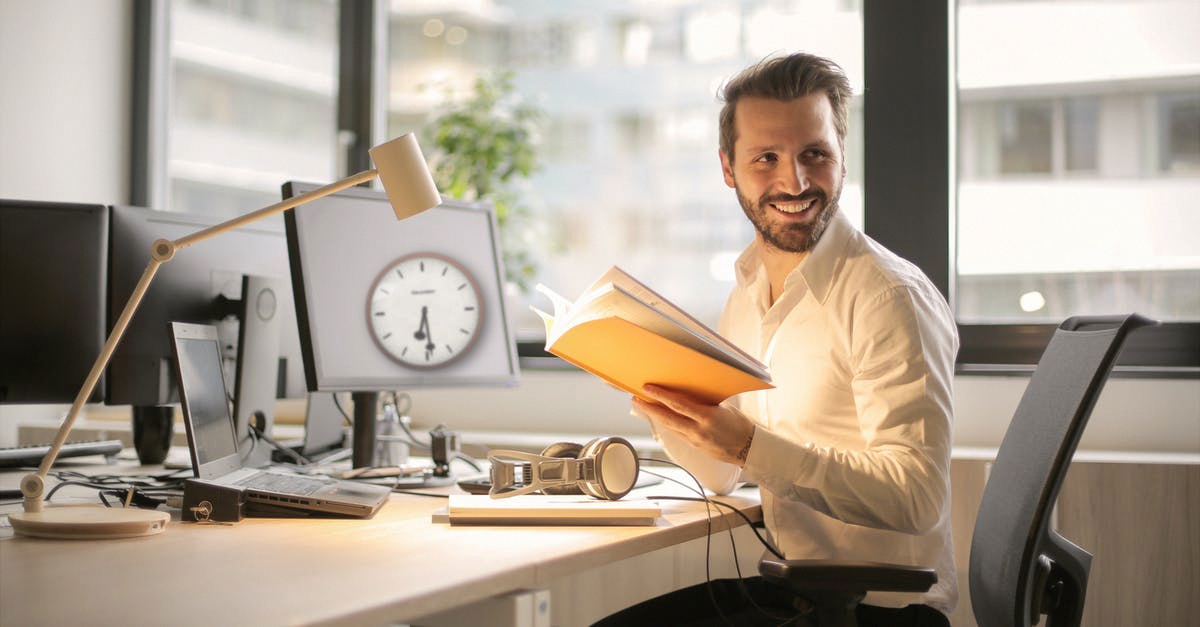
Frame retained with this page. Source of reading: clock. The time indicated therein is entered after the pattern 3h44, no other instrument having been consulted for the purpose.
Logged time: 6h29
